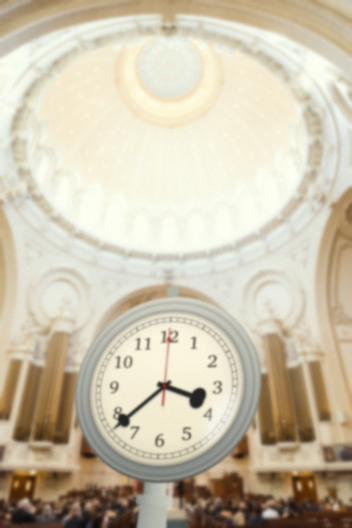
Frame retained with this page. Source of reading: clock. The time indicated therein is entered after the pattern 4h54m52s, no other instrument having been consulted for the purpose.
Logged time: 3h38m00s
